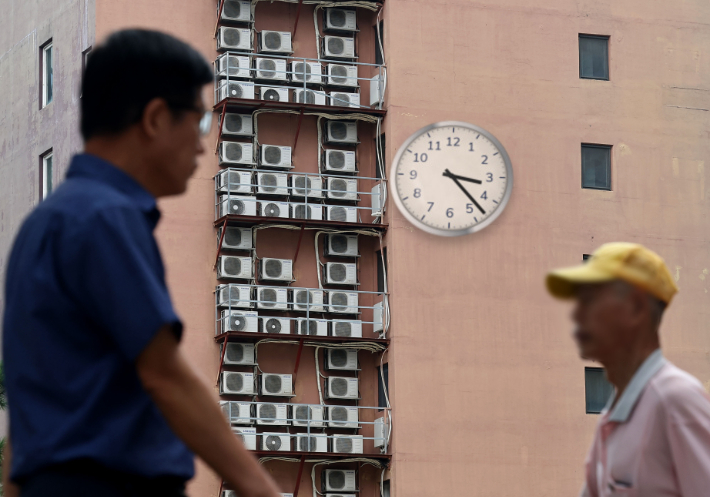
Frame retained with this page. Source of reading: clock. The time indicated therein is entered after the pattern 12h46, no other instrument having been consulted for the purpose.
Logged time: 3h23
